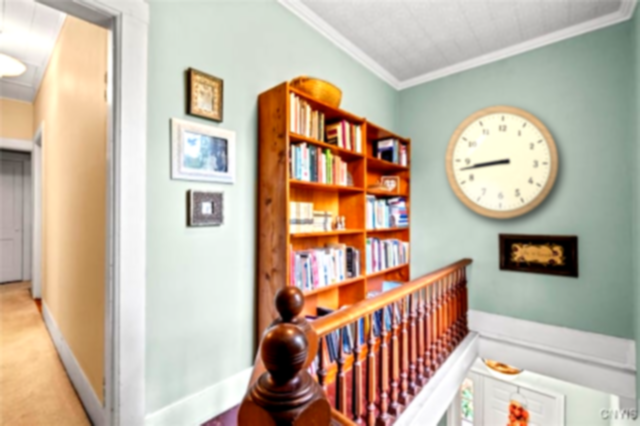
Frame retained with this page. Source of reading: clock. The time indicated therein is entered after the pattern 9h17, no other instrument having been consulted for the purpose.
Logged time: 8h43
